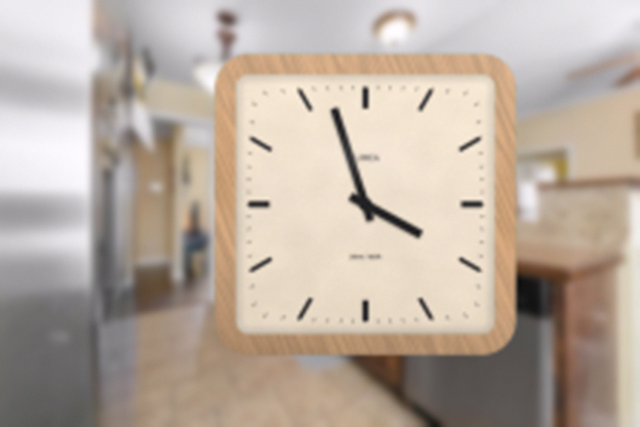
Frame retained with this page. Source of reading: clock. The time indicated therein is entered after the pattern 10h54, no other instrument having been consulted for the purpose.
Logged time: 3h57
